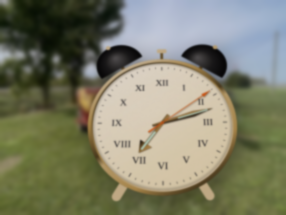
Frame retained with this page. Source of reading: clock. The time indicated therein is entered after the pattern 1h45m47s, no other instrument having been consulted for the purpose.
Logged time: 7h12m09s
